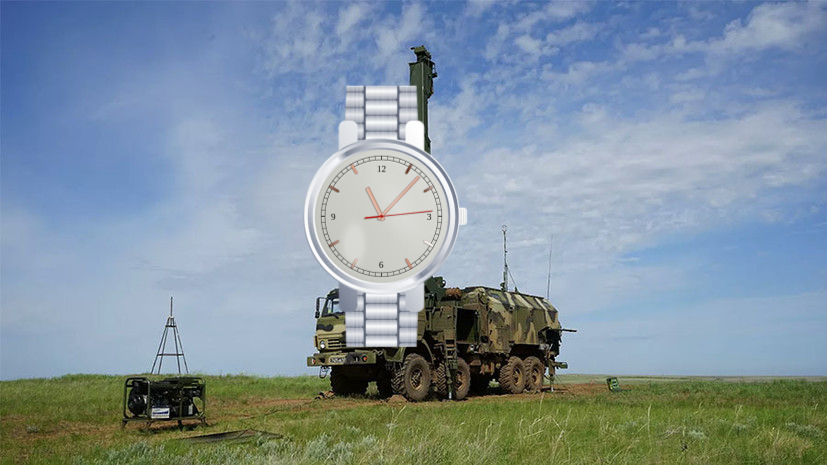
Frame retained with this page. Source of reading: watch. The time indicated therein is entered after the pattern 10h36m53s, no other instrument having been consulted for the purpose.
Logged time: 11h07m14s
